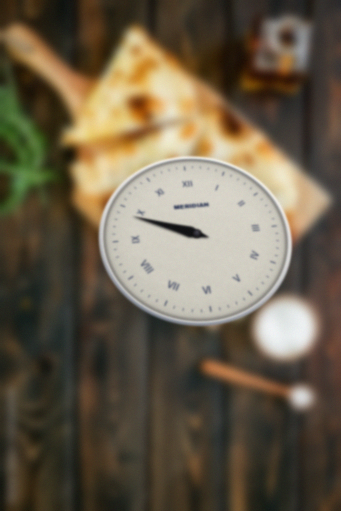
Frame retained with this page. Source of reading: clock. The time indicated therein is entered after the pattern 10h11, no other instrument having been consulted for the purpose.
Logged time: 9h49
